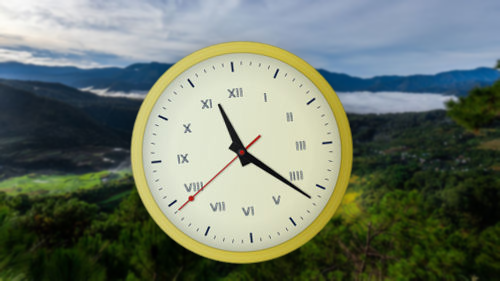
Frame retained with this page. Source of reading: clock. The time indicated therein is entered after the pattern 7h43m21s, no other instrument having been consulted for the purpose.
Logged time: 11h21m39s
